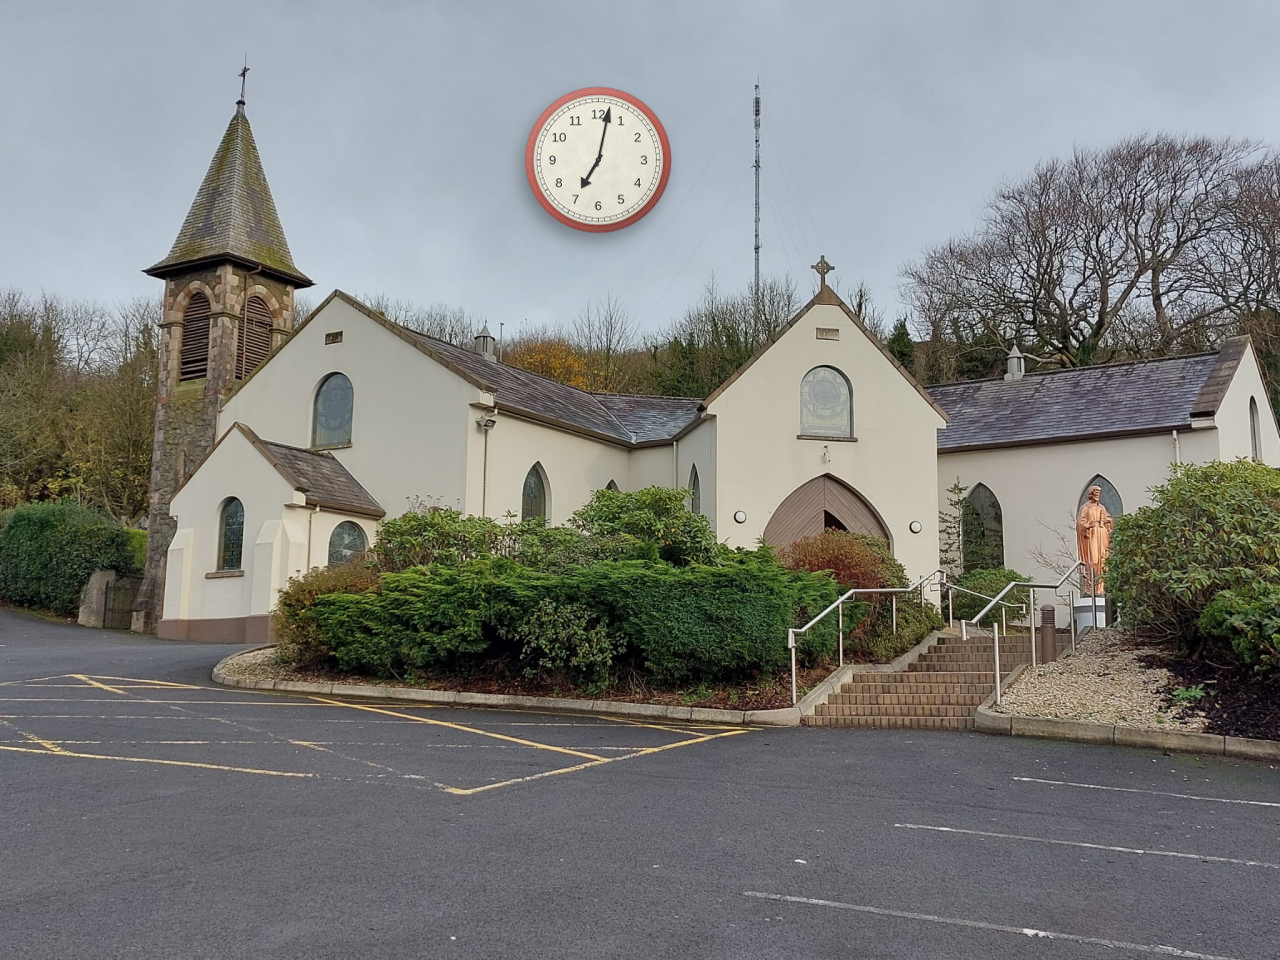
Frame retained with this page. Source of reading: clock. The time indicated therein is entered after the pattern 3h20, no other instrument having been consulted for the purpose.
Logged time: 7h02
